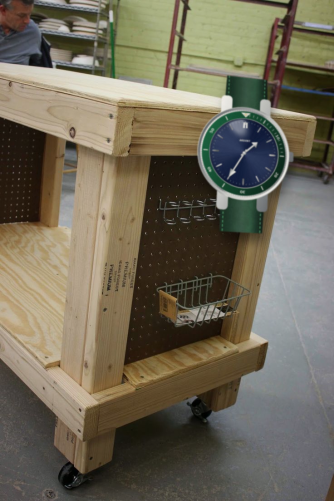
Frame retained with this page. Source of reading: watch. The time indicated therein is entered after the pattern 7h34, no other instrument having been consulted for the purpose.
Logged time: 1h35
